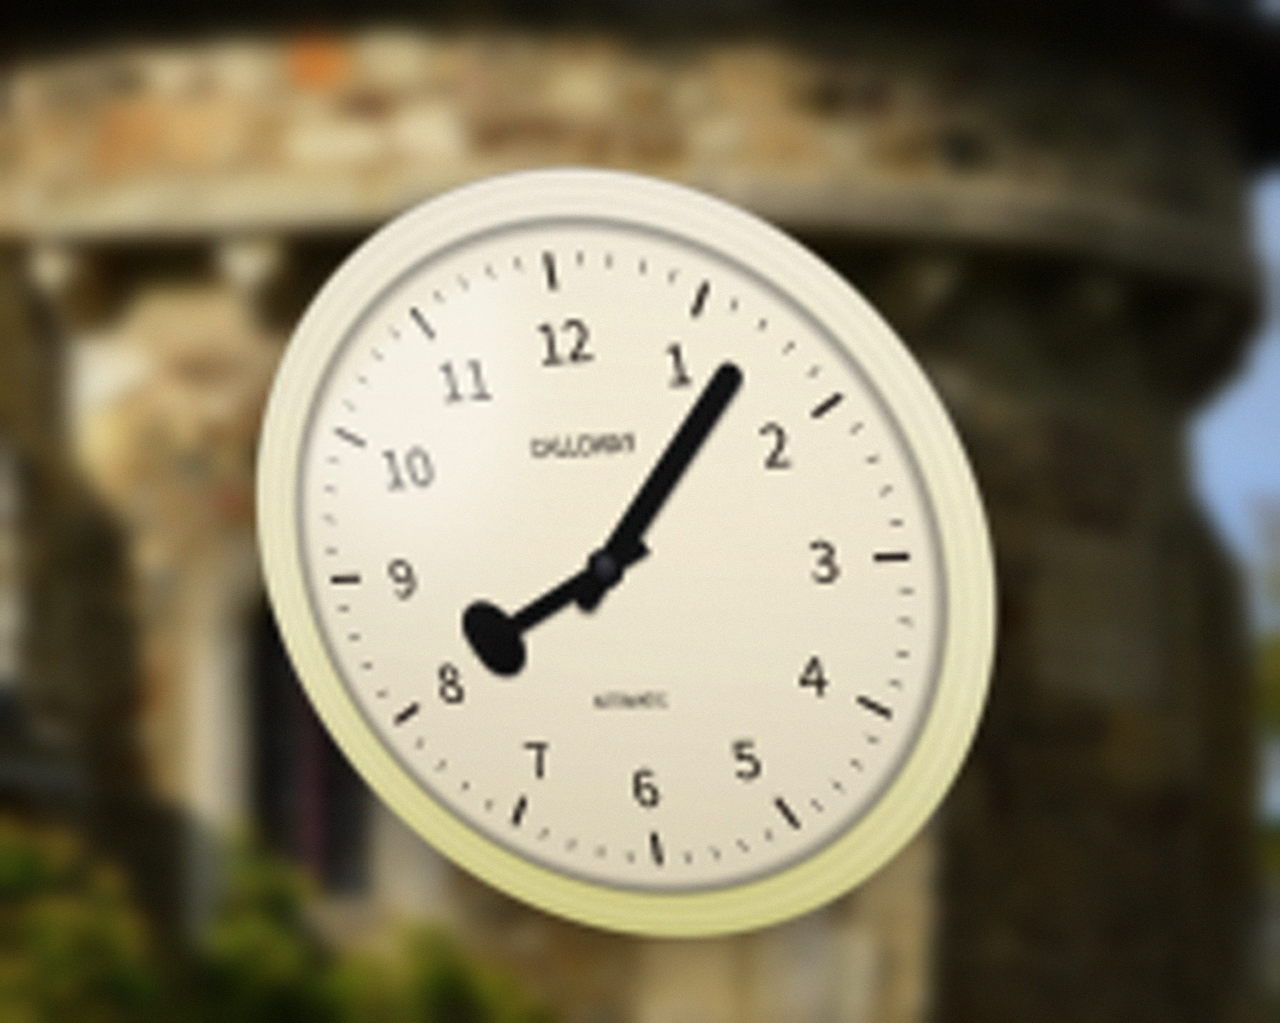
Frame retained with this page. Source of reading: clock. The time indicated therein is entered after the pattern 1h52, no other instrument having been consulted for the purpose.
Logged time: 8h07
